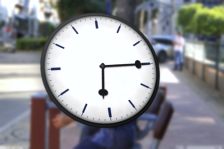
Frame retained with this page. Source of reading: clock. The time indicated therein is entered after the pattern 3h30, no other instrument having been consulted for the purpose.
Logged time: 6h15
